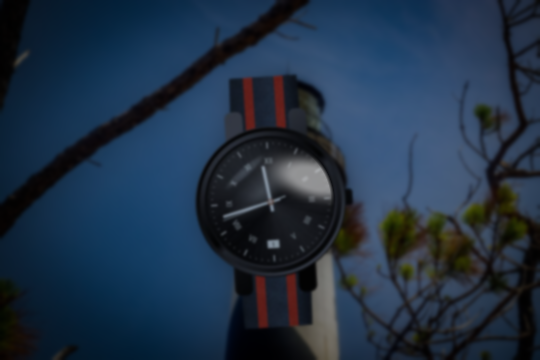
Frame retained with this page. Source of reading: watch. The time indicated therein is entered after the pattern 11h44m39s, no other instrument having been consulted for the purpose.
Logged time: 11h42m42s
